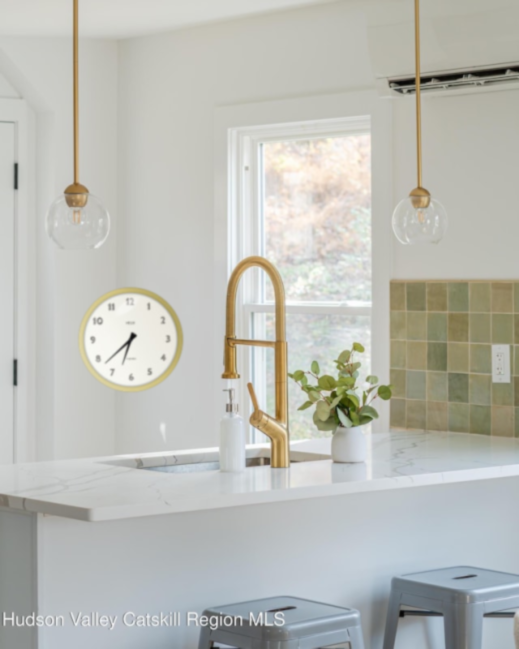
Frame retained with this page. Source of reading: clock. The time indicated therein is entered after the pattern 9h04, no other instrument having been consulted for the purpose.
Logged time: 6h38
